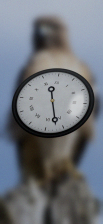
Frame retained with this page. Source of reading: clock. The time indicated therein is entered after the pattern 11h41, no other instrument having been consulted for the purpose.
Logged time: 11h27
